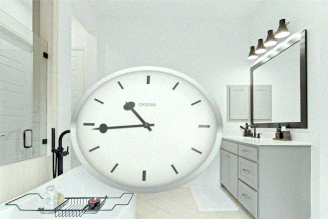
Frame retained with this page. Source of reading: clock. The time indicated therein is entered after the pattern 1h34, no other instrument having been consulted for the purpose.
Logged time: 10h44
